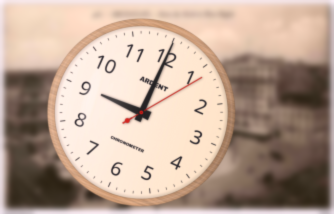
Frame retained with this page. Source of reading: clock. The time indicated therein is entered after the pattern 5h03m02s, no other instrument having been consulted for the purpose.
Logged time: 9h00m06s
